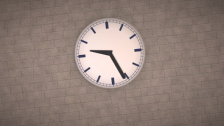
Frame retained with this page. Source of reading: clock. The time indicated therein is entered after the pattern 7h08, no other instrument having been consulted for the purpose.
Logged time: 9h26
